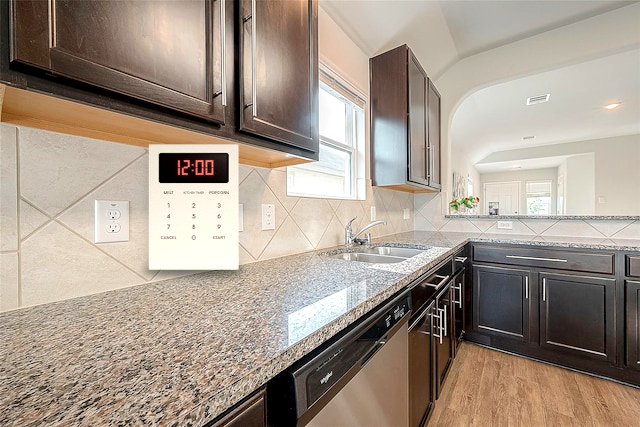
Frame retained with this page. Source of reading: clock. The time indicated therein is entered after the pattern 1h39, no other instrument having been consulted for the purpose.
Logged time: 12h00
